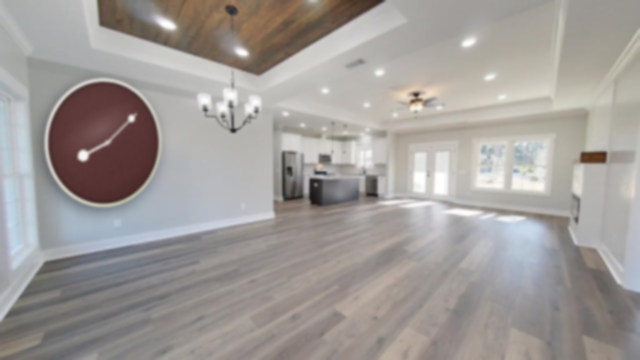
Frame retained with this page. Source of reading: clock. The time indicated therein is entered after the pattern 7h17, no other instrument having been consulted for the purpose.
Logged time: 8h08
